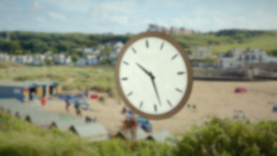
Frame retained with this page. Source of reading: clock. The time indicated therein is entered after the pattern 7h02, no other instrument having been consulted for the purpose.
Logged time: 10h28
